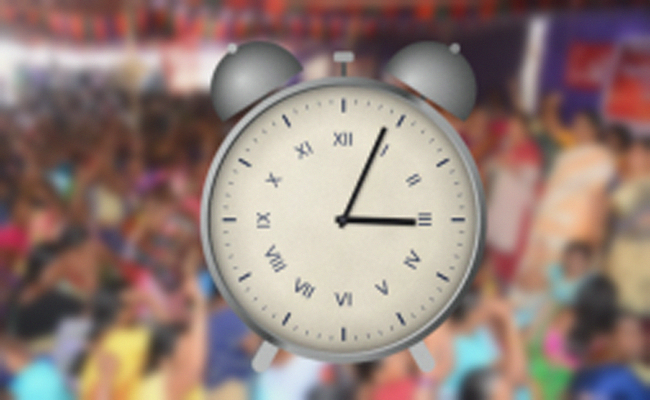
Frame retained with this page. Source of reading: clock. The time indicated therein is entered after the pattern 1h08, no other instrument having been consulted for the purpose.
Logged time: 3h04
